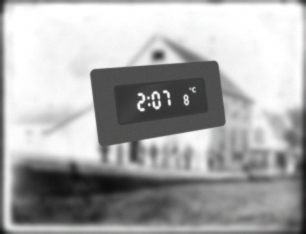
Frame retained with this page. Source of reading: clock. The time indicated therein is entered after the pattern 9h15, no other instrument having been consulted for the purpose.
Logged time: 2h07
